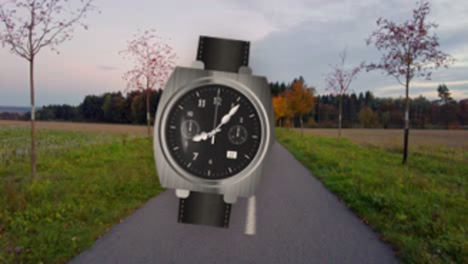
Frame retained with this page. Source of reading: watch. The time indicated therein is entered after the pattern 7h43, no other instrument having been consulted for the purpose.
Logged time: 8h06
